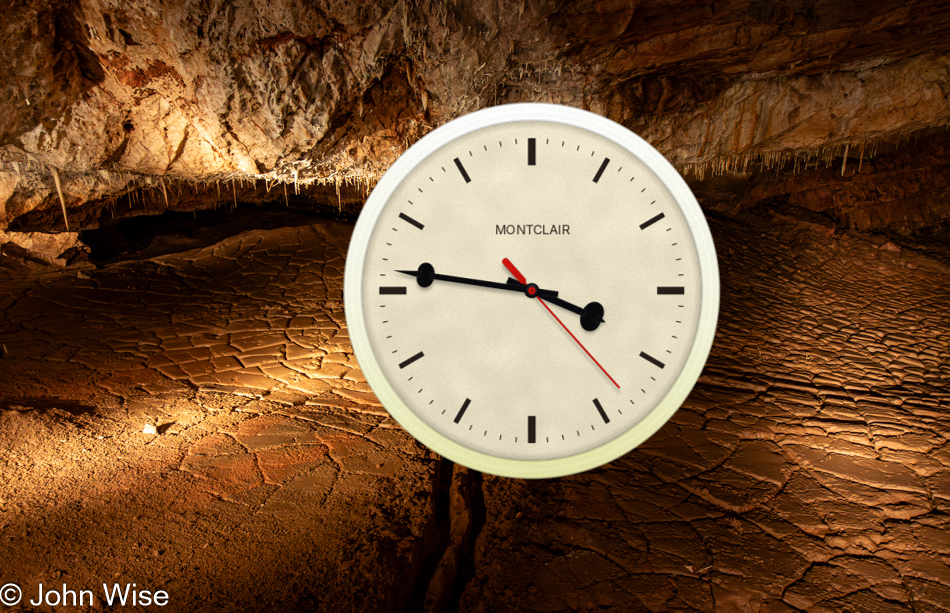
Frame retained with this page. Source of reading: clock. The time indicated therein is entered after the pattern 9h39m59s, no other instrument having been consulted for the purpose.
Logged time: 3h46m23s
